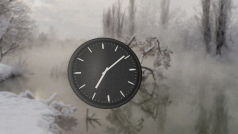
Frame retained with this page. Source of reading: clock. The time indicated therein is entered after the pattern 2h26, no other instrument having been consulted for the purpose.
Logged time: 7h09
